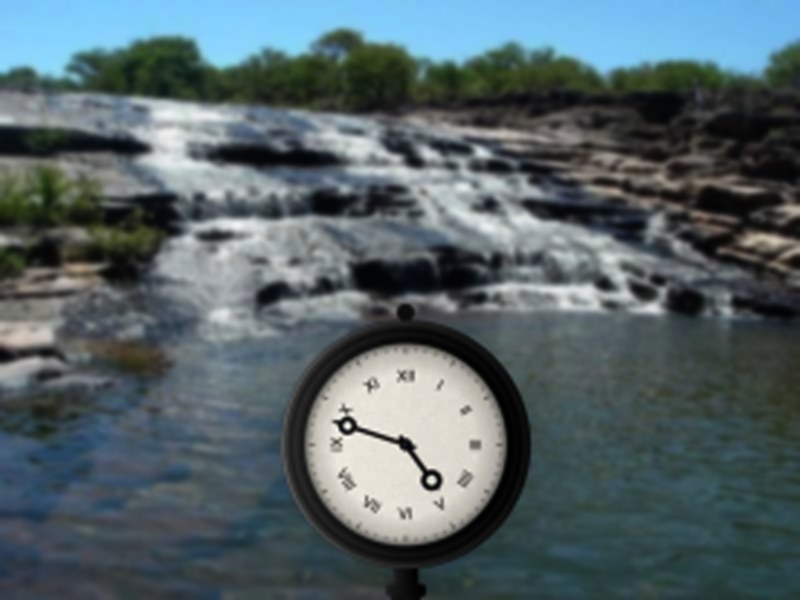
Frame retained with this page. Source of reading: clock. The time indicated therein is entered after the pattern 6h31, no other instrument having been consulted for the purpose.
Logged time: 4h48
